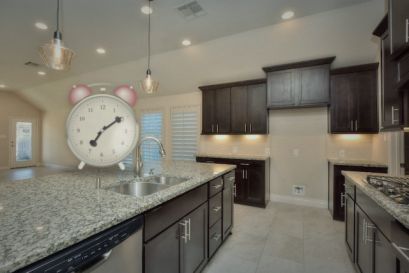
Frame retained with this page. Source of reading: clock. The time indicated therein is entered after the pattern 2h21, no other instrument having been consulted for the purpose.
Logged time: 7h09
